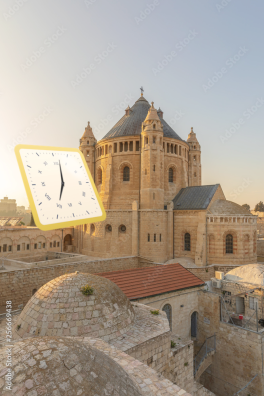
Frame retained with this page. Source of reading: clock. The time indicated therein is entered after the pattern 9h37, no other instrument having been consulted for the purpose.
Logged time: 7h02
